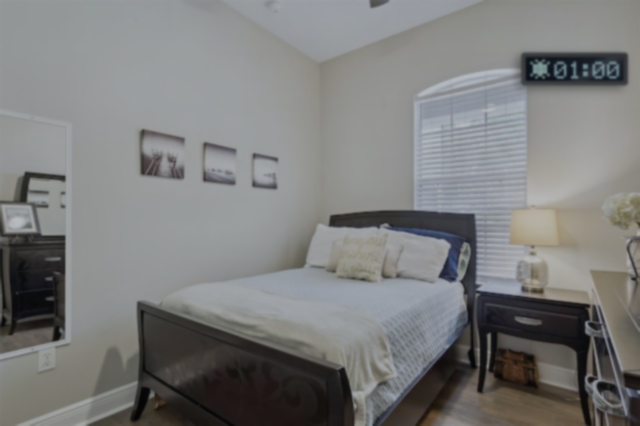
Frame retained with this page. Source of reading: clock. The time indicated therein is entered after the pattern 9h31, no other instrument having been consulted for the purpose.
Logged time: 1h00
